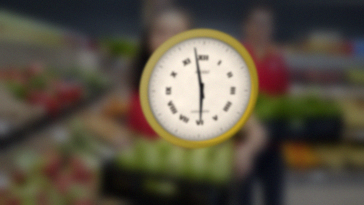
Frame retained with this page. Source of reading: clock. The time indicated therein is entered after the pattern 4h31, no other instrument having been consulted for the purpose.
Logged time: 5h58
